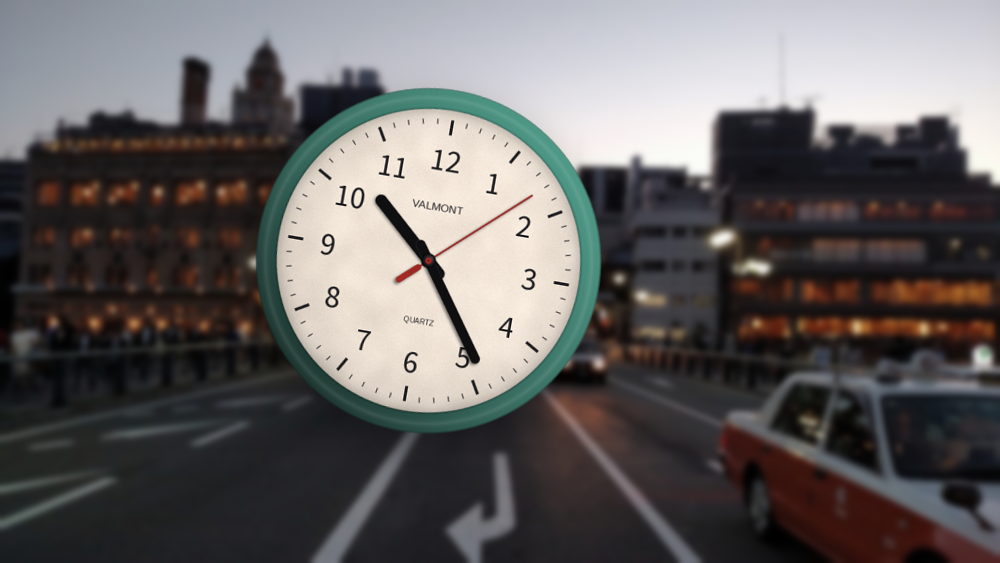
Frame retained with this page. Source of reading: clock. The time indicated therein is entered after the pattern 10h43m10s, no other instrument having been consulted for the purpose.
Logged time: 10h24m08s
